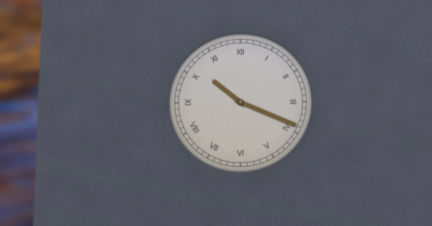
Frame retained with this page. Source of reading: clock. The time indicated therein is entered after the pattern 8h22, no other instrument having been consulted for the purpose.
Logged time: 10h19
